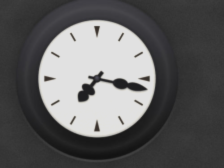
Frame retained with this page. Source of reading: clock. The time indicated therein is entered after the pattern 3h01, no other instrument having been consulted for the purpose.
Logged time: 7h17
